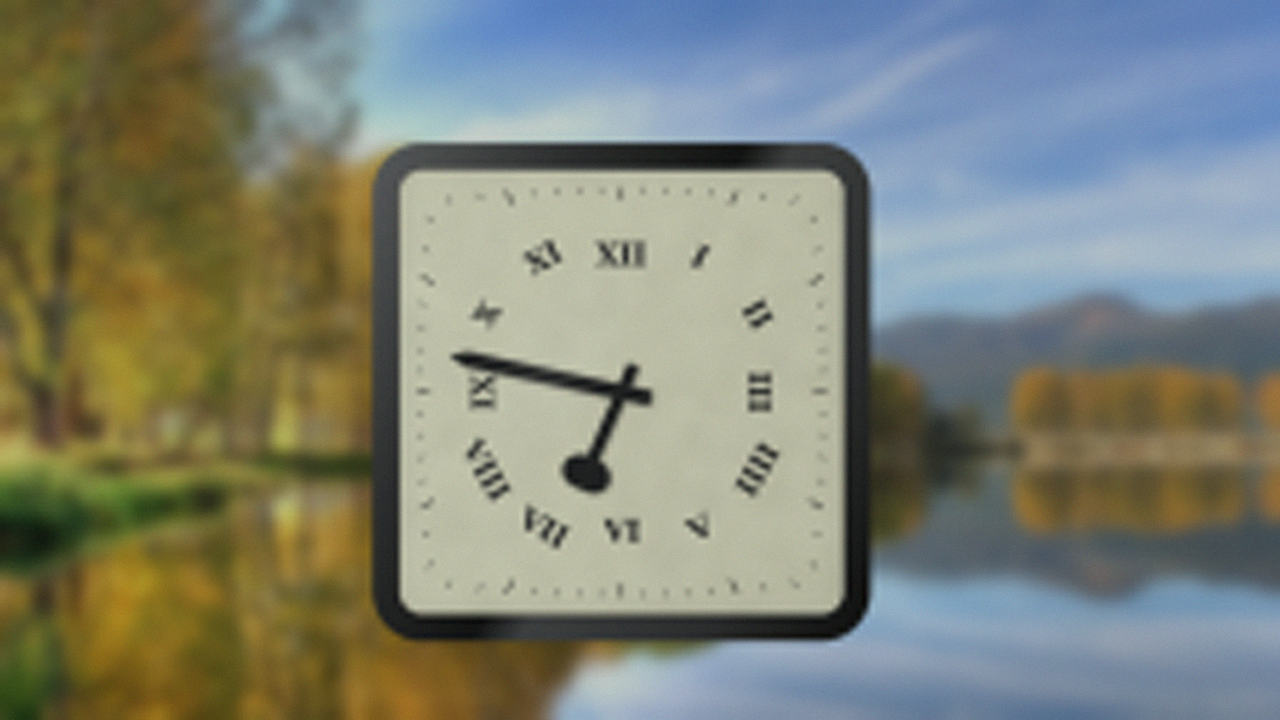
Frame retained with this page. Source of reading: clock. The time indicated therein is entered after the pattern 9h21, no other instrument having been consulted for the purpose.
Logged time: 6h47
